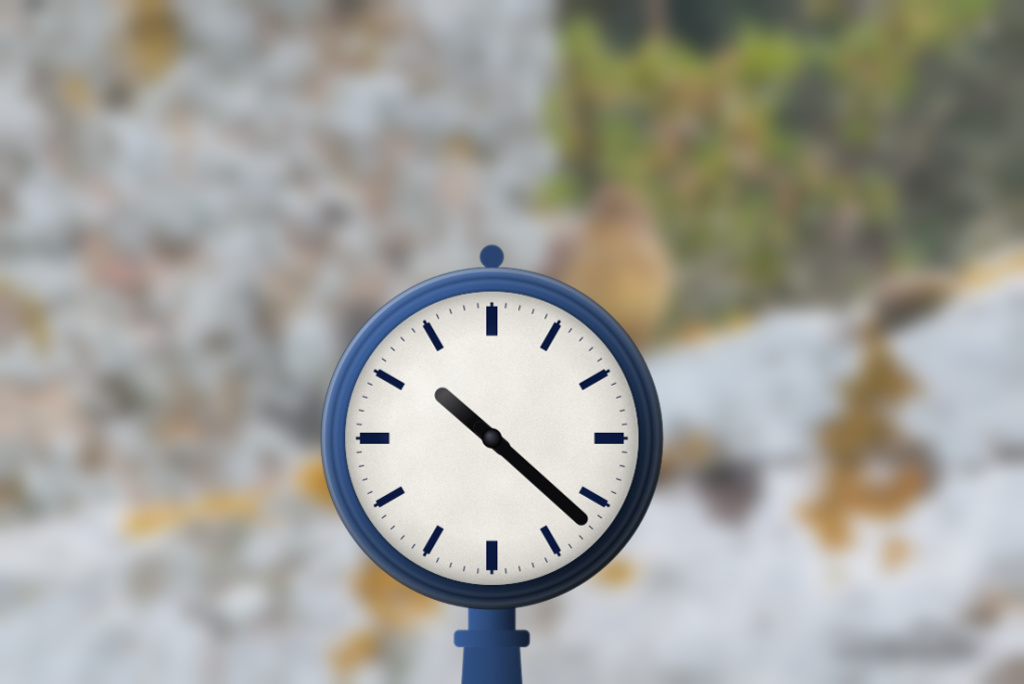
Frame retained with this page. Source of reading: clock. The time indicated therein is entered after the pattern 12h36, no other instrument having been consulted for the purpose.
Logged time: 10h22
